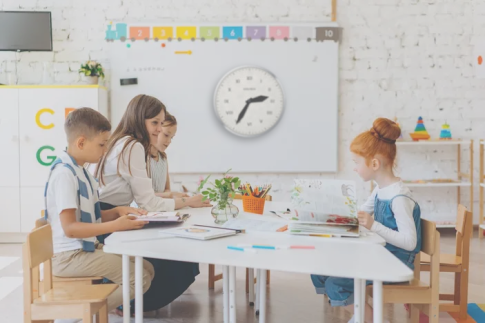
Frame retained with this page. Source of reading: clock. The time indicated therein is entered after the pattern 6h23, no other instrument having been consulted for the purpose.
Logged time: 2h35
